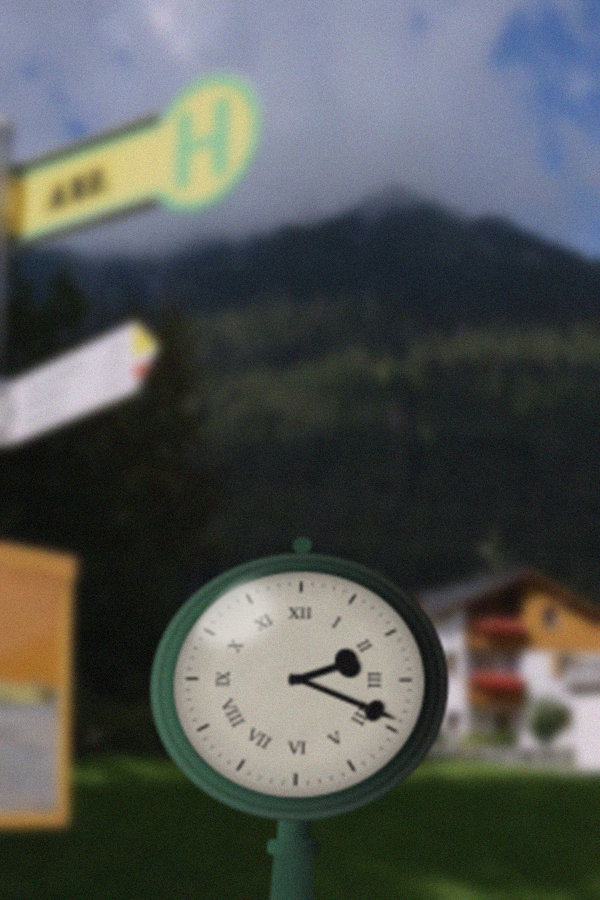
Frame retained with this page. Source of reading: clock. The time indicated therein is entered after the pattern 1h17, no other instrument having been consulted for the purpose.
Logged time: 2h19
